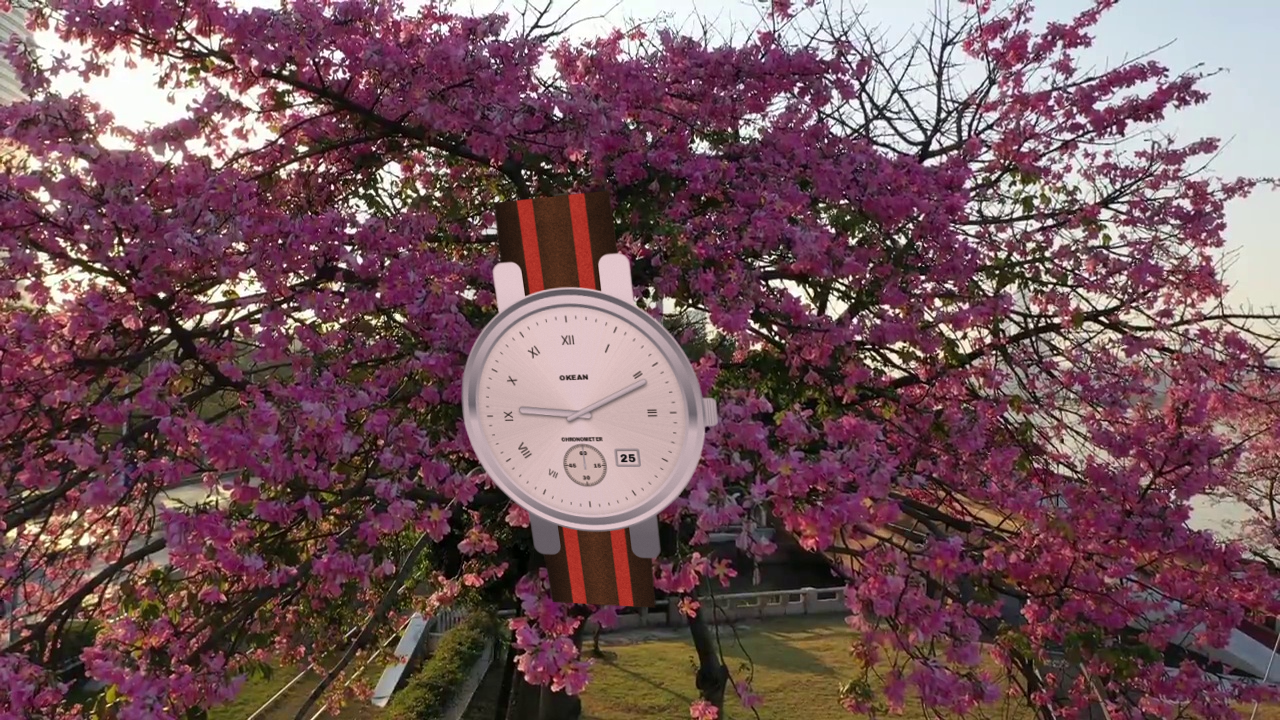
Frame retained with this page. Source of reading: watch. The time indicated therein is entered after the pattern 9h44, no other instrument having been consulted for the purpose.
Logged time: 9h11
